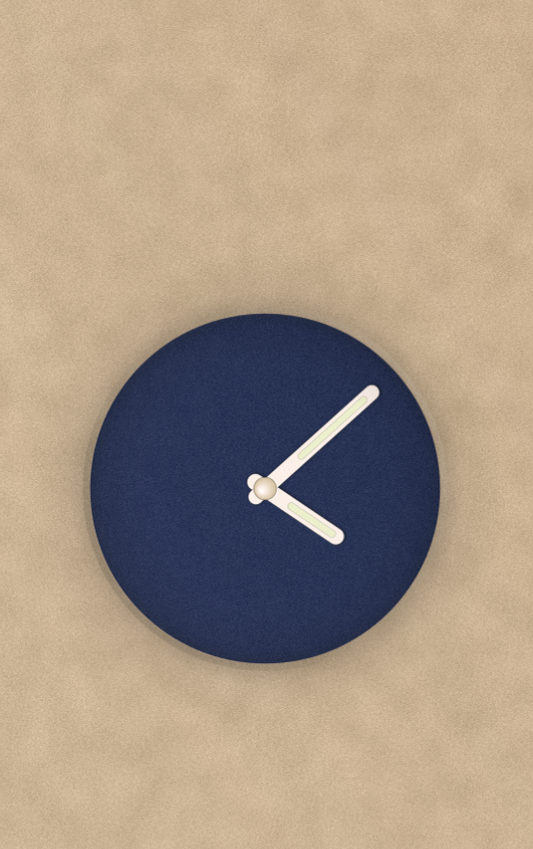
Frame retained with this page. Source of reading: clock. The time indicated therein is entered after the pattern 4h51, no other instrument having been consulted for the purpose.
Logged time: 4h08
